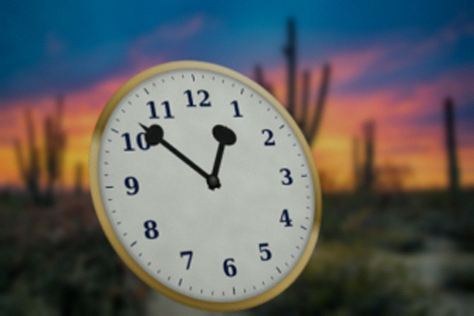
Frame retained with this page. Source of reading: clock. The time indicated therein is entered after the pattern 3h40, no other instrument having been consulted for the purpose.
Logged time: 12h52
